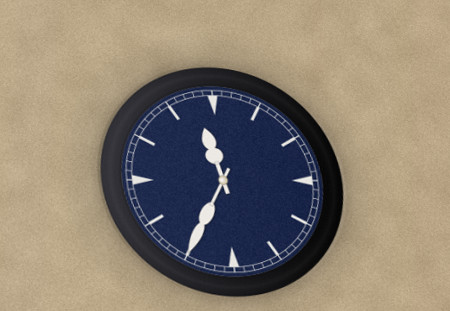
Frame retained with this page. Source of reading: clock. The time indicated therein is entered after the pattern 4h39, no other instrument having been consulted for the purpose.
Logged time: 11h35
